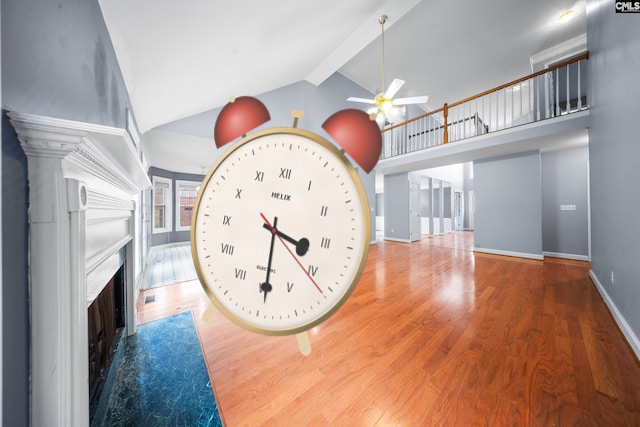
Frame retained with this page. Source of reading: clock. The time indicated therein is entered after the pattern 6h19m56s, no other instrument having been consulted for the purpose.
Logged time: 3h29m21s
